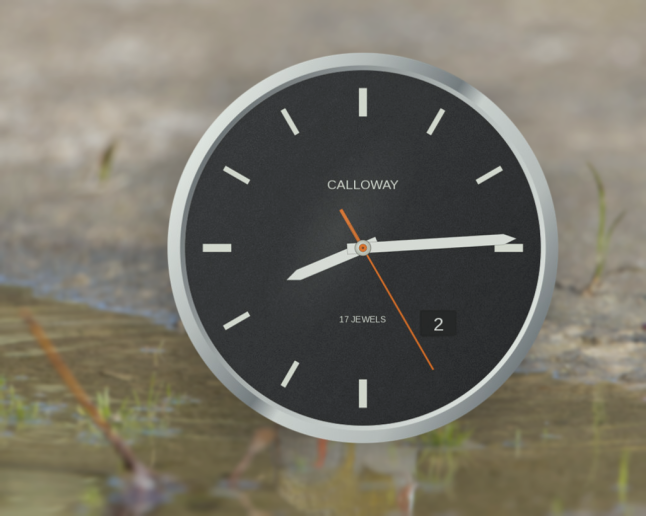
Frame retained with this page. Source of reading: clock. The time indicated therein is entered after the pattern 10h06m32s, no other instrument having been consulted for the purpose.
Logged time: 8h14m25s
